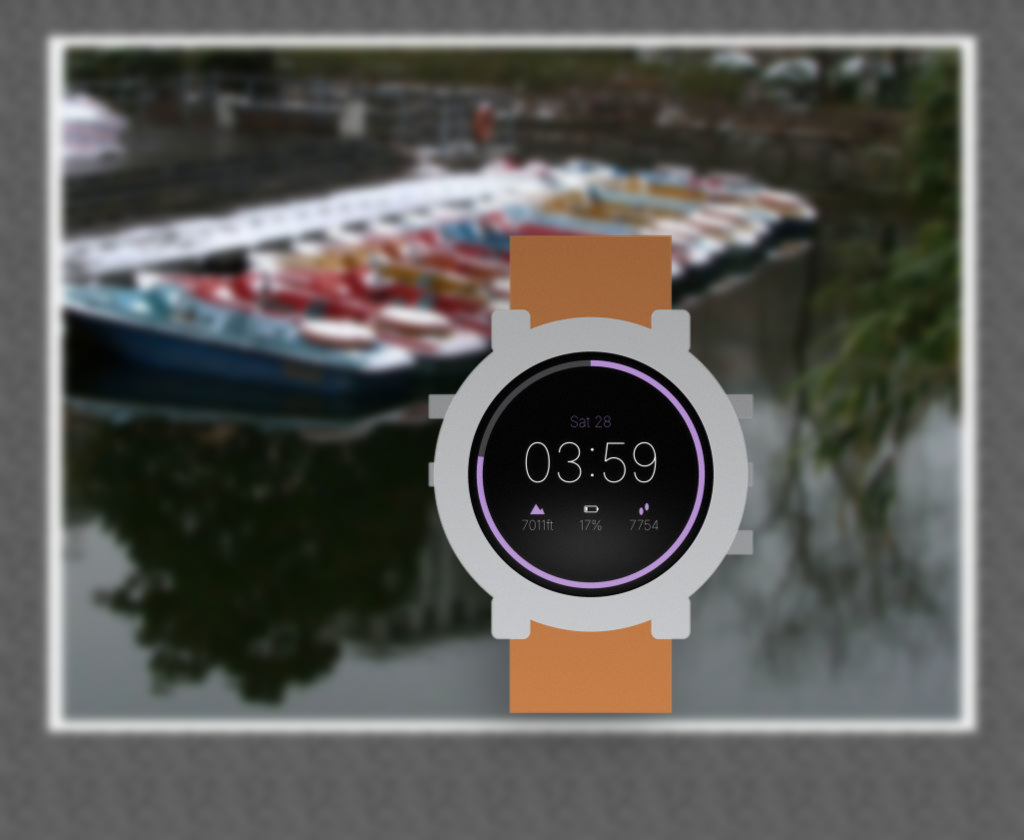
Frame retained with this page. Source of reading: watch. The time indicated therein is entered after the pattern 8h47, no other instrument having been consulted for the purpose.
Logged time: 3h59
